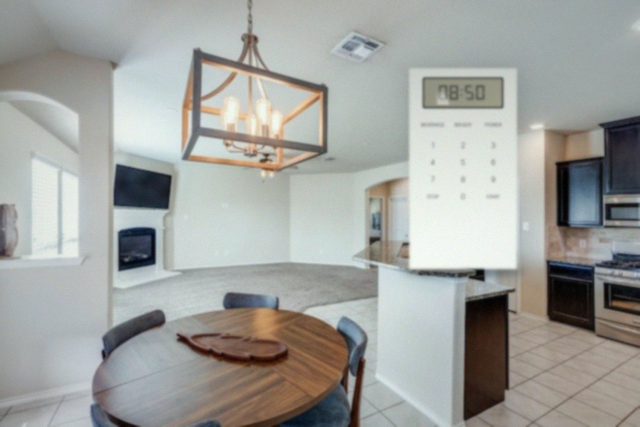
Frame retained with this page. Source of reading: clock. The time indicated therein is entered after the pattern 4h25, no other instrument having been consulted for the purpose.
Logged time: 8h50
